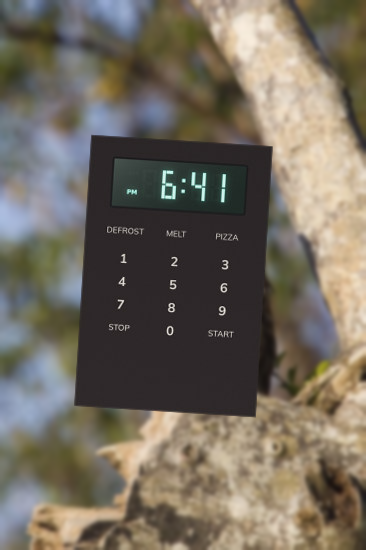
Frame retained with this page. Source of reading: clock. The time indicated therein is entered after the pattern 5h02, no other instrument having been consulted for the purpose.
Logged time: 6h41
